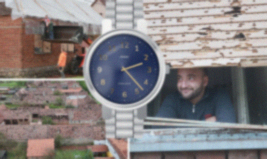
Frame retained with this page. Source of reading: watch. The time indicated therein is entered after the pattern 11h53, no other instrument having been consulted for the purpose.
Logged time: 2h23
